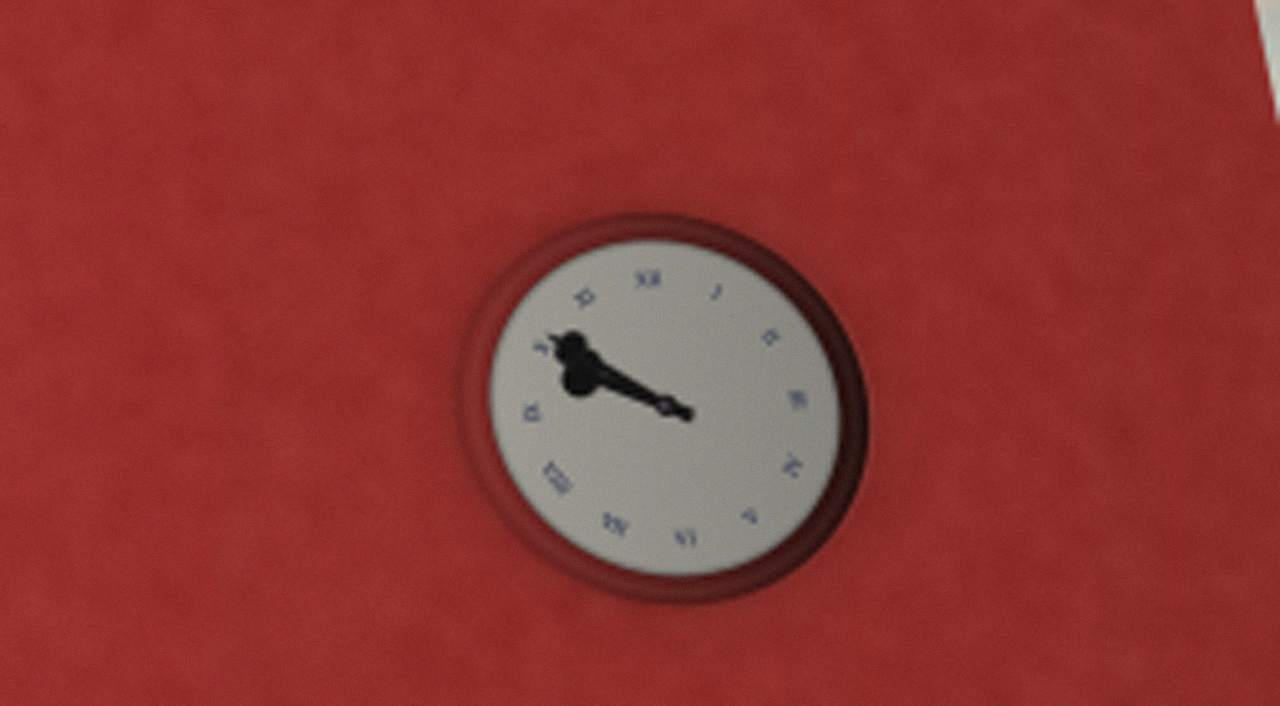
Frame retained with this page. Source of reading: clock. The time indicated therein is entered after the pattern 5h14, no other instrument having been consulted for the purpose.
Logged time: 9h51
